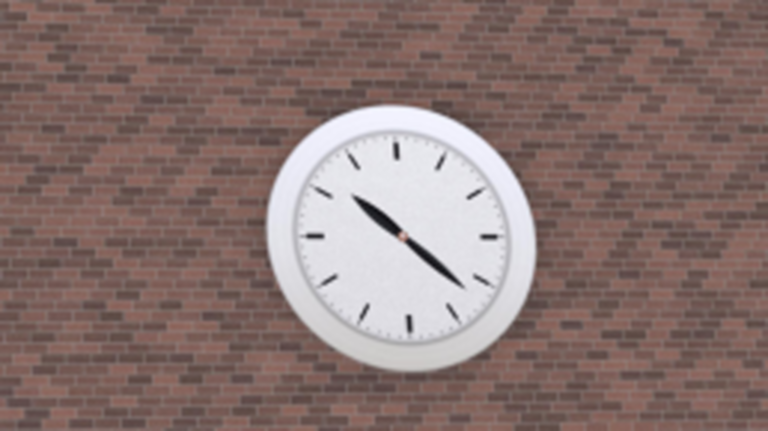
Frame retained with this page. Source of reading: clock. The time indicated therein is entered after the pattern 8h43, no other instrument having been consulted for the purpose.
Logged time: 10h22
